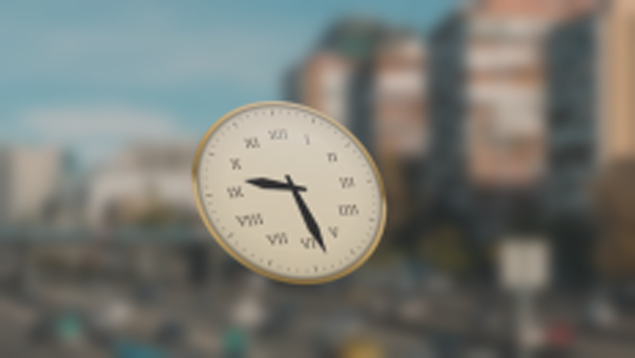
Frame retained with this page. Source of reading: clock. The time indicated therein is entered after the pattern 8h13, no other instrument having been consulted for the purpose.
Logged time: 9h28
